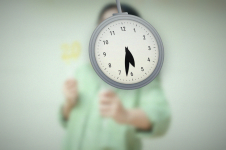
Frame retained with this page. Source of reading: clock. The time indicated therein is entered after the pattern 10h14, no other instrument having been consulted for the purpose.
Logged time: 5h32
